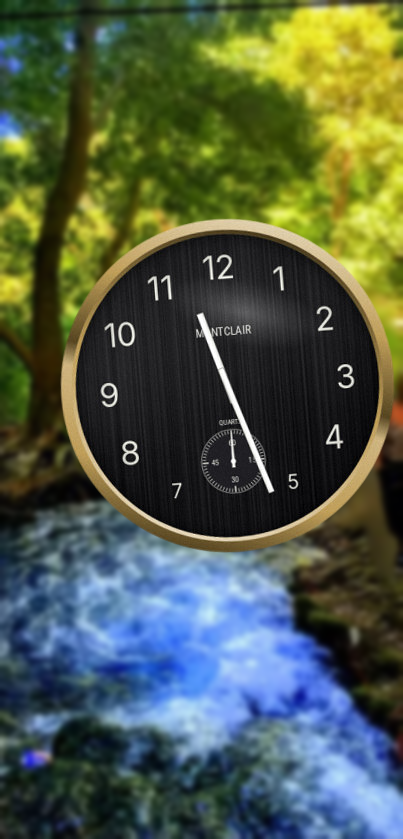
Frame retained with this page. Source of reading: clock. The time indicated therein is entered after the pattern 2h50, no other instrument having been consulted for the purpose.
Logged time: 11h27
